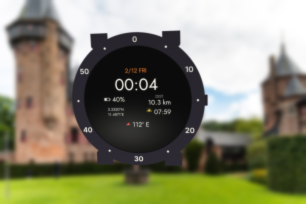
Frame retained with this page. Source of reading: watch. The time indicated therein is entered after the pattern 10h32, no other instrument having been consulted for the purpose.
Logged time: 0h04
